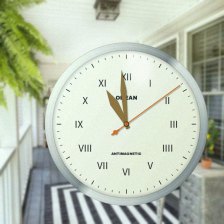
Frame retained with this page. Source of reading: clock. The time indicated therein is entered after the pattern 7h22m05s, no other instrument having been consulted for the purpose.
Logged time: 10h59m09s
